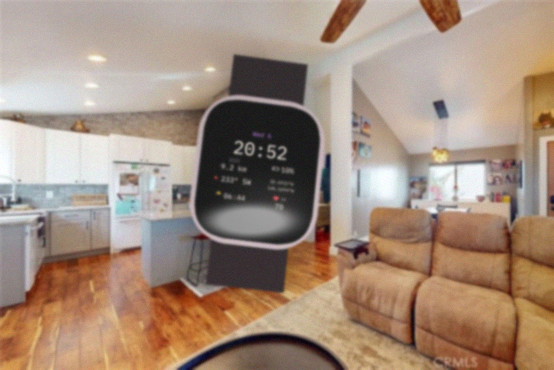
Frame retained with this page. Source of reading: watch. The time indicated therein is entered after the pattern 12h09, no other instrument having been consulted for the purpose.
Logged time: 20h52
